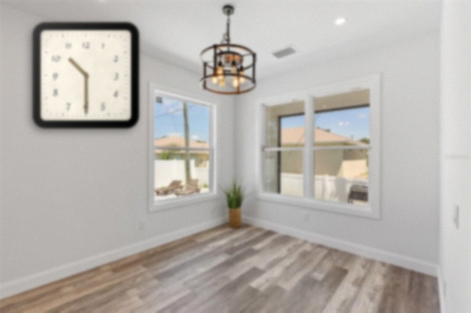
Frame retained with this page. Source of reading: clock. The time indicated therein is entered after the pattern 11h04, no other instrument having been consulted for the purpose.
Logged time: 10h30
